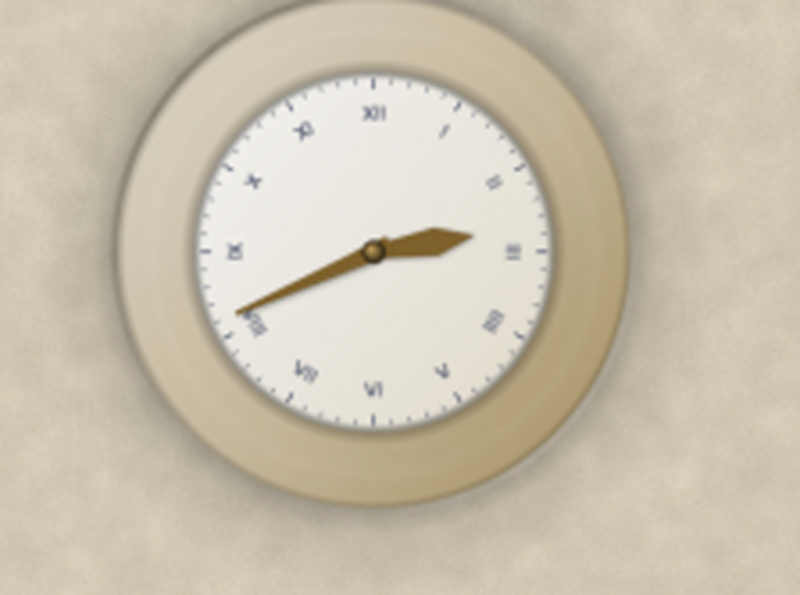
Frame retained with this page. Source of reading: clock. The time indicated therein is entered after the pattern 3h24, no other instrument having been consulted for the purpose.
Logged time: 2h41
